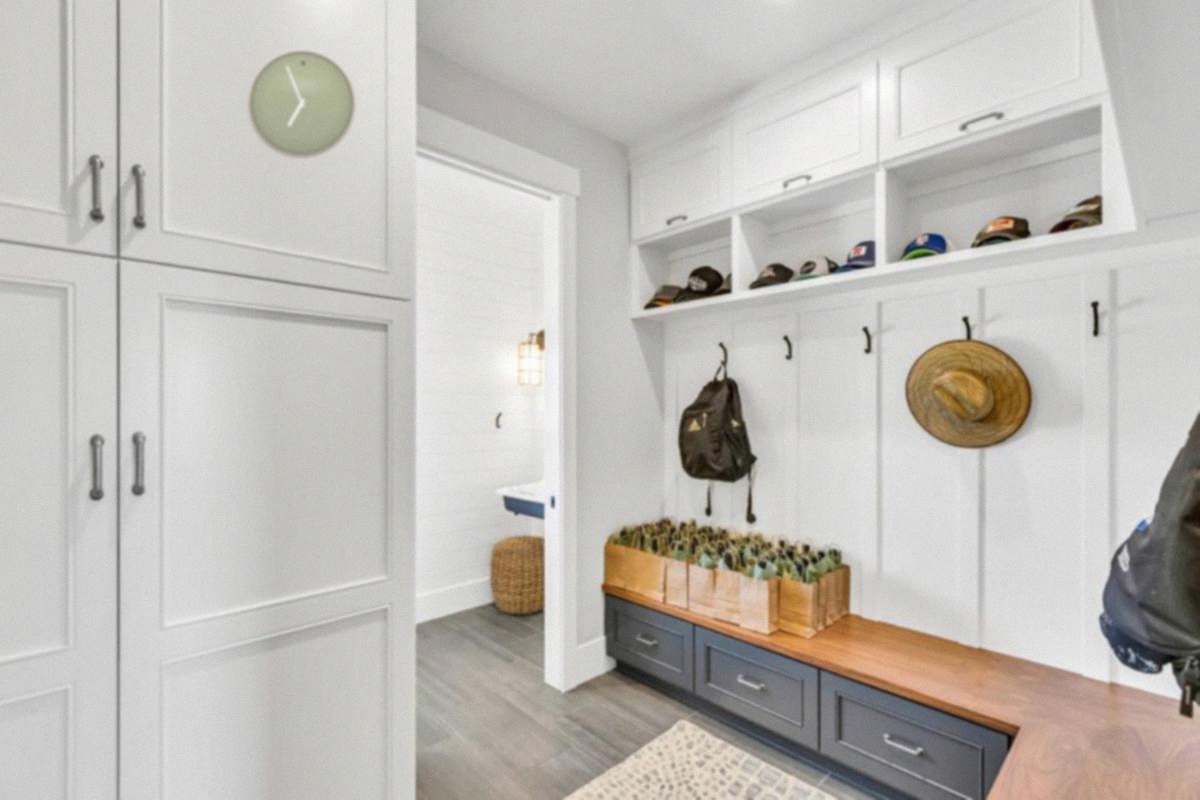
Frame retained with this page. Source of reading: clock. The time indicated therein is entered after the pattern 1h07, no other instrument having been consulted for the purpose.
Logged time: 6h56
